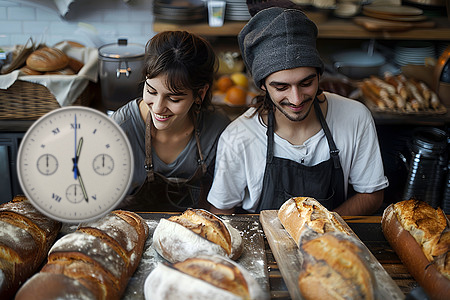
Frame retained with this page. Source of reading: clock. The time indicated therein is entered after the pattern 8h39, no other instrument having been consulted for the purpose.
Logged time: 12h27
